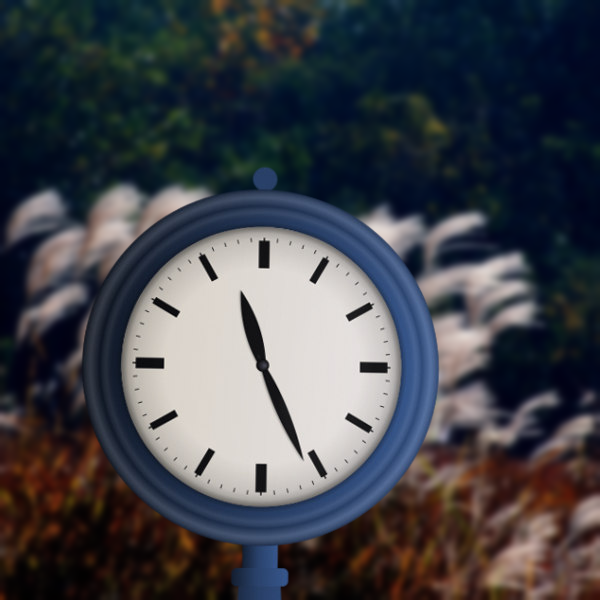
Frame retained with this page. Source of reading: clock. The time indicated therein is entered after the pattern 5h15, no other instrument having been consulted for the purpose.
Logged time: 11h26
